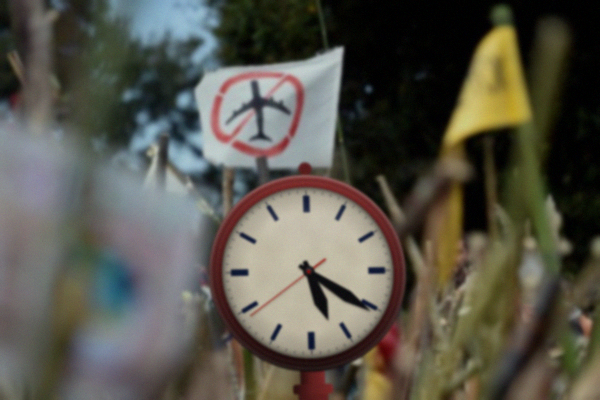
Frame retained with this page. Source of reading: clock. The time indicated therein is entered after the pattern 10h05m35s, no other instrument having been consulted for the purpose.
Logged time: 5h20m39s
